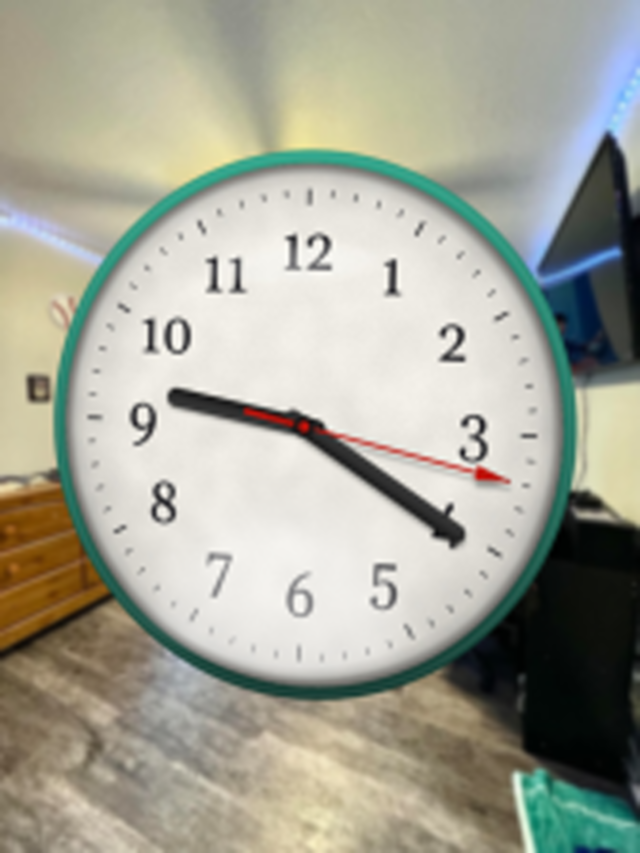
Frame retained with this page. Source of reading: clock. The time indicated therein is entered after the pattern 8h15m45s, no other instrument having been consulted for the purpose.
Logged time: 9h20m17s
